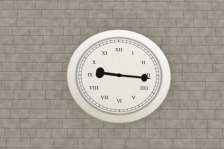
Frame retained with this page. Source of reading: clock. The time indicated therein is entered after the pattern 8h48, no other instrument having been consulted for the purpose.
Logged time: 9h16
